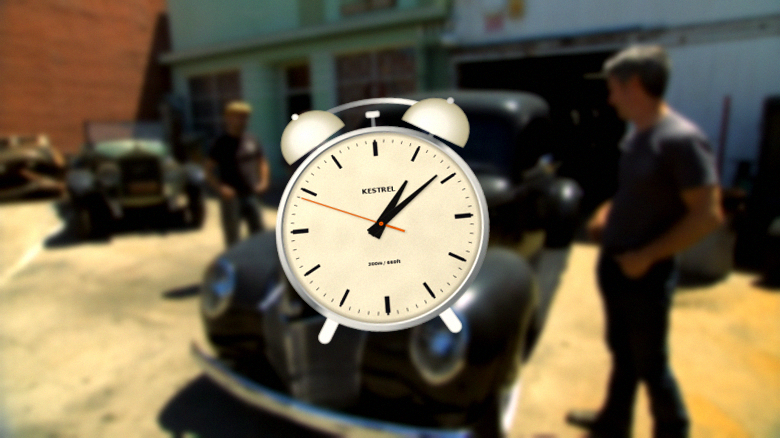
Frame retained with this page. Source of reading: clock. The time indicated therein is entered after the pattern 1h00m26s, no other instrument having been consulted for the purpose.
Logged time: 1h08m49s
